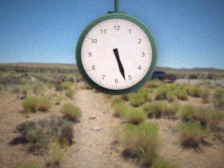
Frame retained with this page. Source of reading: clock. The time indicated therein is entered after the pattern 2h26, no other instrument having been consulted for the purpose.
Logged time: 5h27
